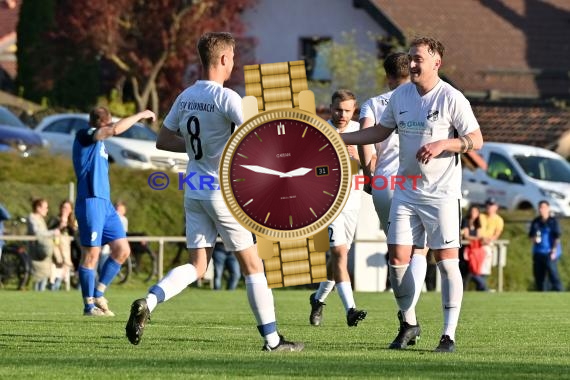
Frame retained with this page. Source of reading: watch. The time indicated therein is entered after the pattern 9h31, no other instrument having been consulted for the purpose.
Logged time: 2h48
